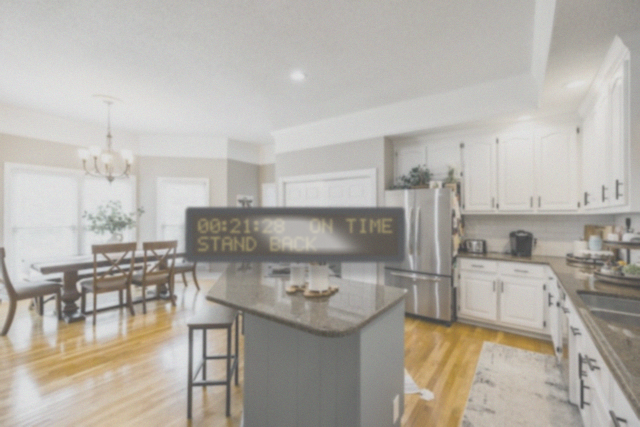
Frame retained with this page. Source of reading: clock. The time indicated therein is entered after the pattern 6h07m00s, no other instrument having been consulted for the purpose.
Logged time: 0h21m28s
